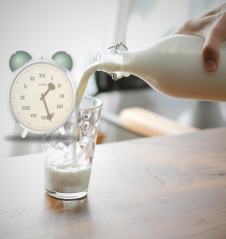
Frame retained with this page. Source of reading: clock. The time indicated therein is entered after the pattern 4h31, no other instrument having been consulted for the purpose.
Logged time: 1h27
